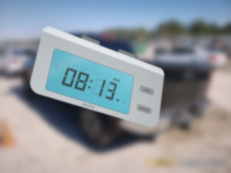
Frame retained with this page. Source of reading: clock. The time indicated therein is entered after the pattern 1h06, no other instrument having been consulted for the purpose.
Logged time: 8h13
